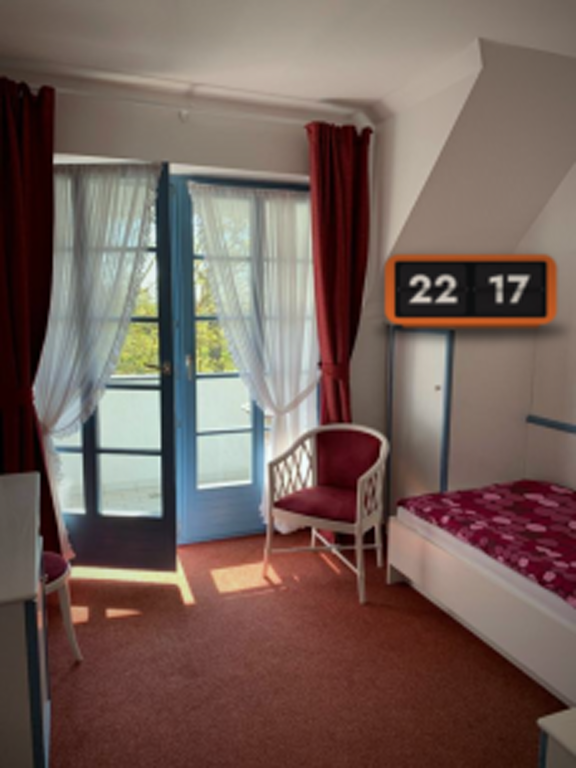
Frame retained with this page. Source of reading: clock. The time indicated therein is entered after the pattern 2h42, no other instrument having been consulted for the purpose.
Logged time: 22h17
